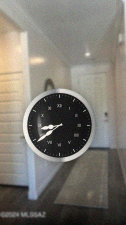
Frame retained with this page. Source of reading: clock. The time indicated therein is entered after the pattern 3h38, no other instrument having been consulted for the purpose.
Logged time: 8h39
